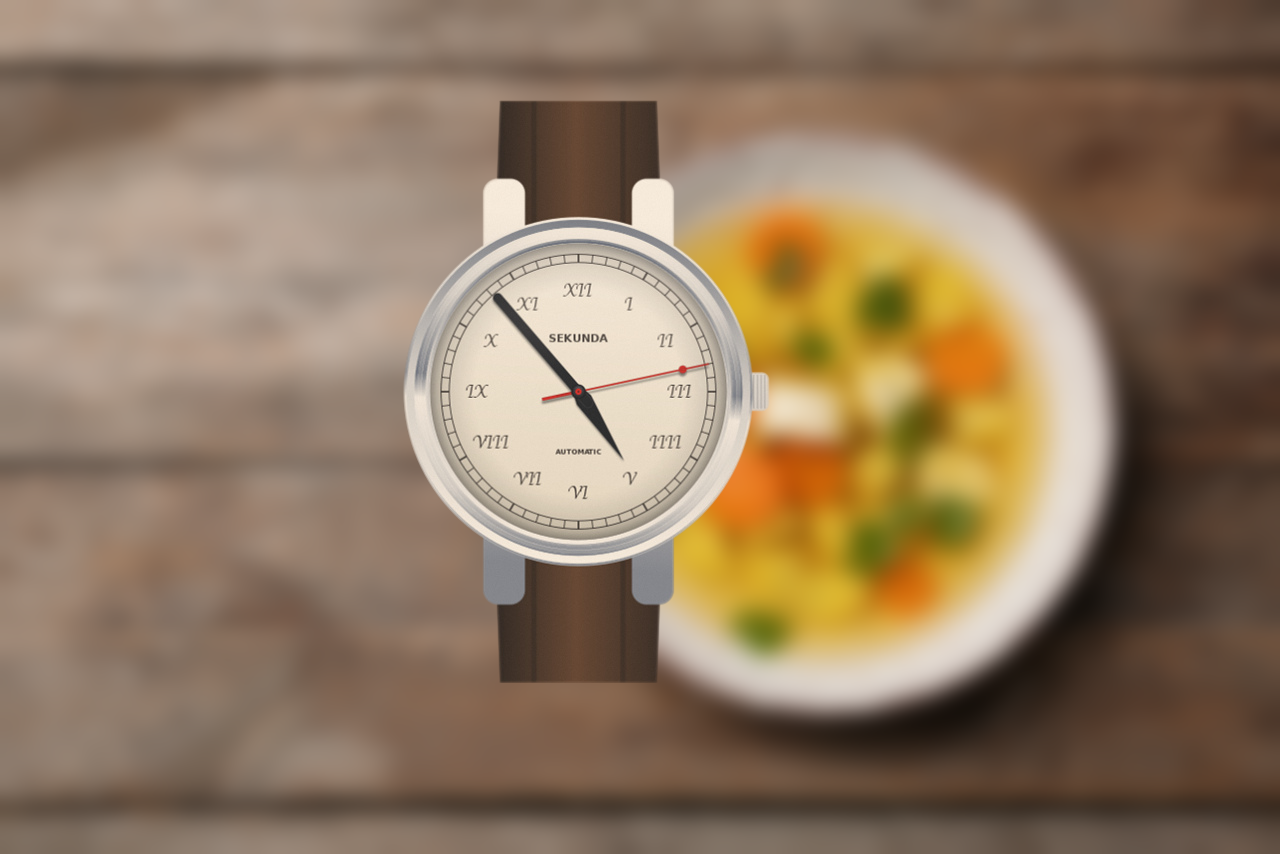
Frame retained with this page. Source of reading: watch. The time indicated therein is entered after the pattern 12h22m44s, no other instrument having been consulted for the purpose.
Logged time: 4h53m13s
